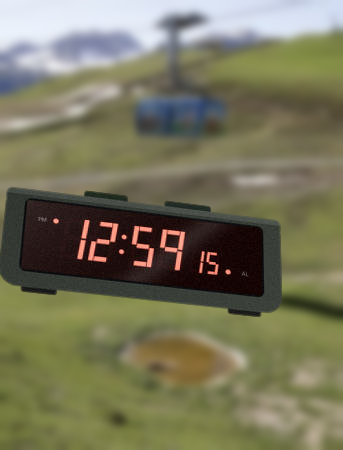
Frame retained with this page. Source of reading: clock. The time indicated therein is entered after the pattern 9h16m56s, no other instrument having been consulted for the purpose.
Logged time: 12h59m15s
